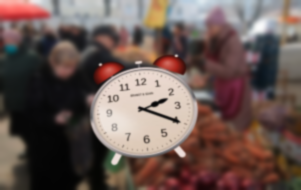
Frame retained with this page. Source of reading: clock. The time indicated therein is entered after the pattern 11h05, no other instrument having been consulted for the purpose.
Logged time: 2h20
